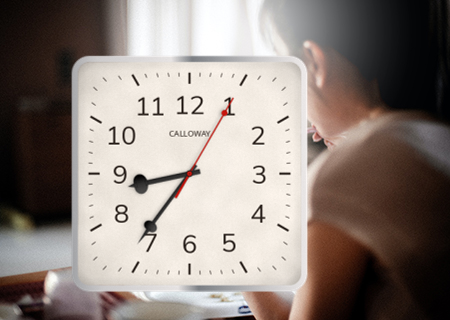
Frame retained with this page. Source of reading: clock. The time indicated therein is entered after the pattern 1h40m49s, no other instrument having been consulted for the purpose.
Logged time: 8h36m05s
